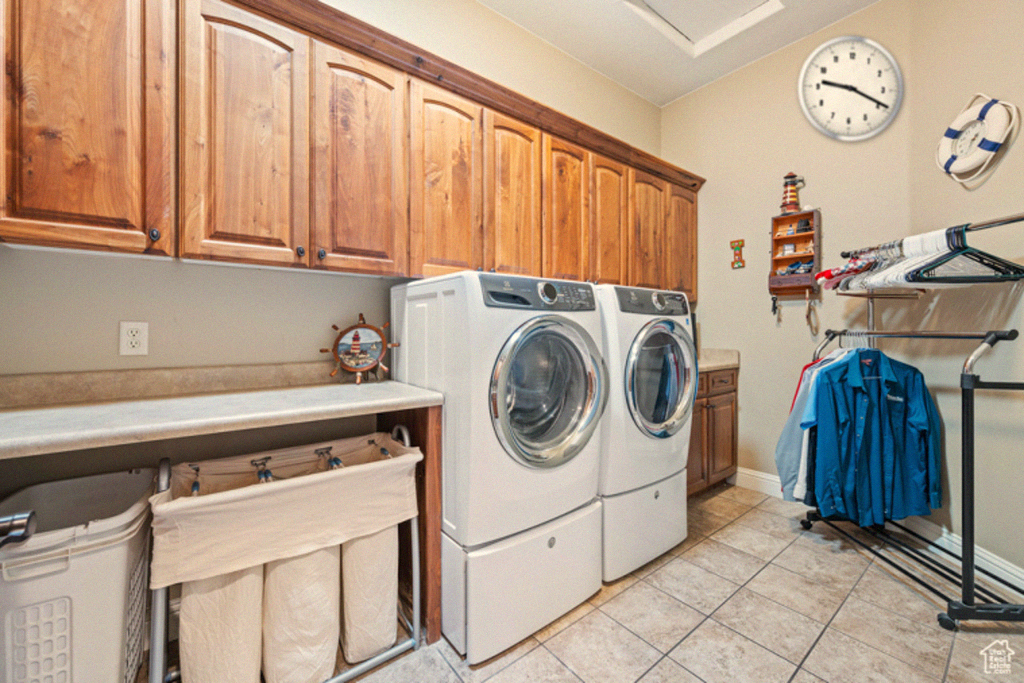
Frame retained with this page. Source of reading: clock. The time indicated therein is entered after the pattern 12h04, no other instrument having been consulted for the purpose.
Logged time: 9h19
